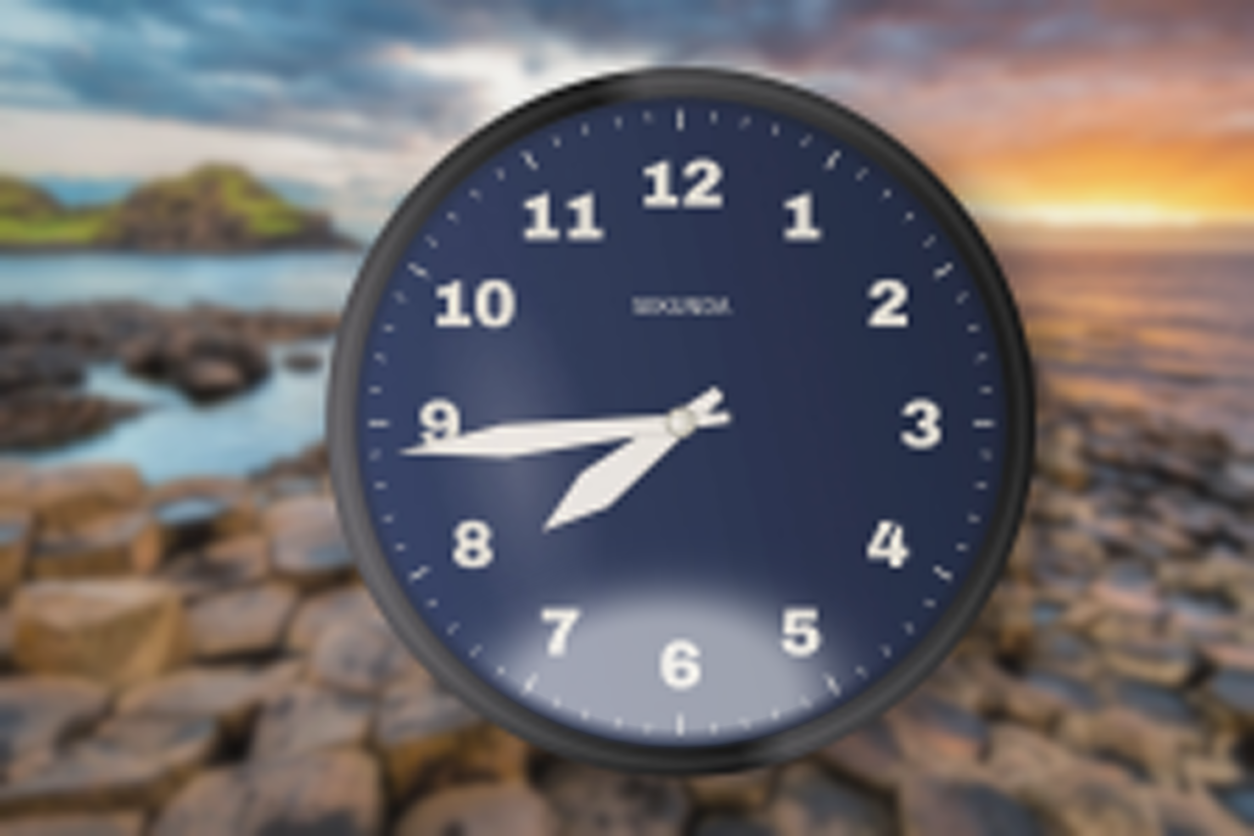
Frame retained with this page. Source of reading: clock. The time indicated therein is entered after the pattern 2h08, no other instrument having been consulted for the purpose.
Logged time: 7h44
